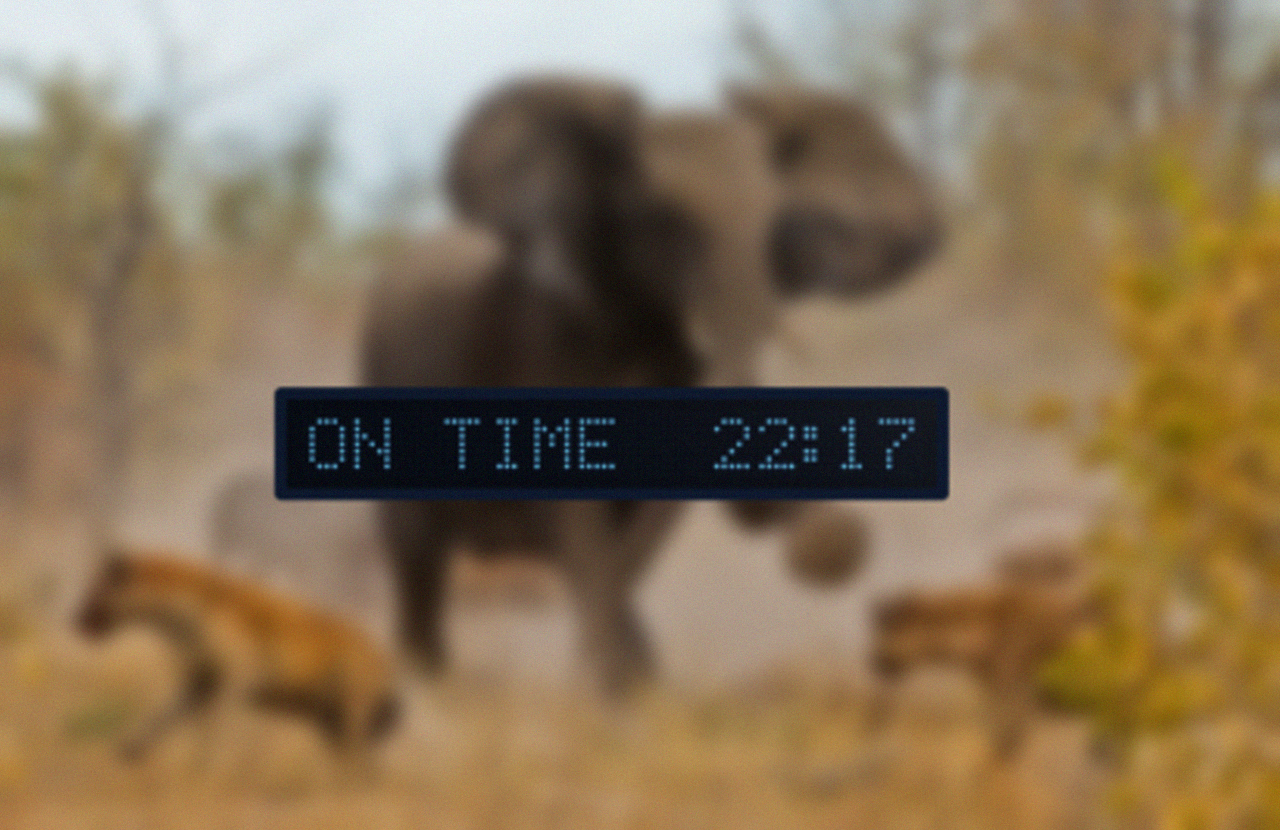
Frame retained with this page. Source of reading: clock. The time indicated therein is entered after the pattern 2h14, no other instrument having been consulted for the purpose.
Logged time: 22h17
